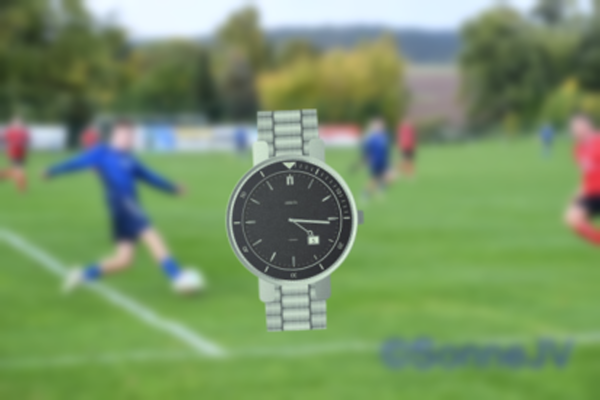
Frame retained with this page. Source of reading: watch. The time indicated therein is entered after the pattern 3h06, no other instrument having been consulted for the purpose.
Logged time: 4h16
